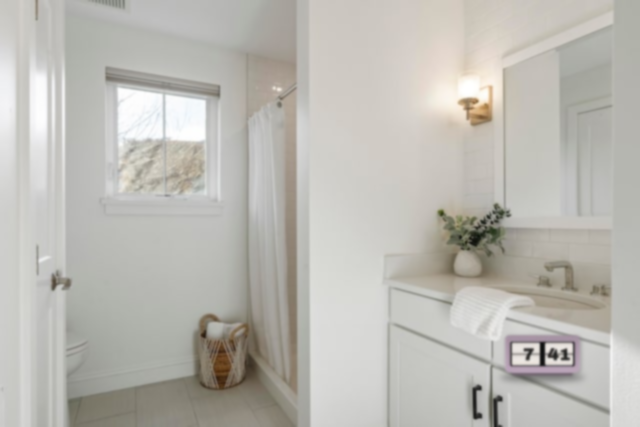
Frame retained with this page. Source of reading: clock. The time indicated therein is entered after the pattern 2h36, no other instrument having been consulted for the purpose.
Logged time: 7h41
